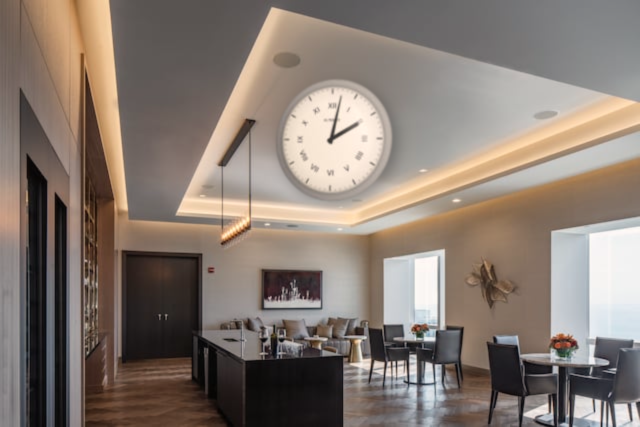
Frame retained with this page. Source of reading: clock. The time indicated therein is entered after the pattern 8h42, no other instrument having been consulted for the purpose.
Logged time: 2h02
